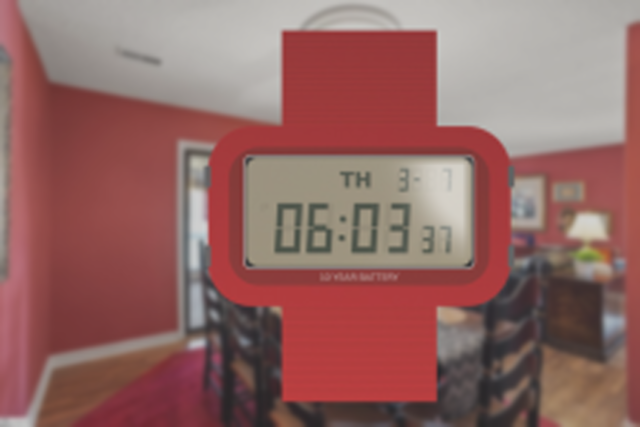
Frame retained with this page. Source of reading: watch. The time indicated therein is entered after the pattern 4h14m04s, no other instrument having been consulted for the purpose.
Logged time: 6h03m37s
